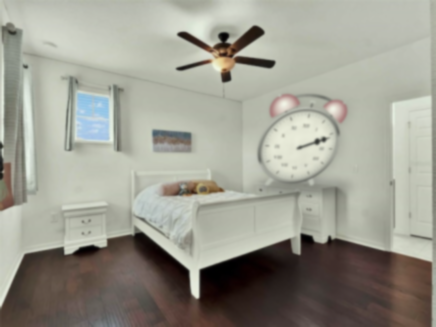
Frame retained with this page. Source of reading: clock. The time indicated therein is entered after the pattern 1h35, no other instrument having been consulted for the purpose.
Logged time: 2h11
